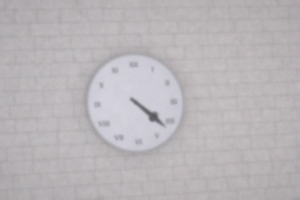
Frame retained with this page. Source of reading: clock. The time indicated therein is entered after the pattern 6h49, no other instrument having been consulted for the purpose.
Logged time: 4h22
